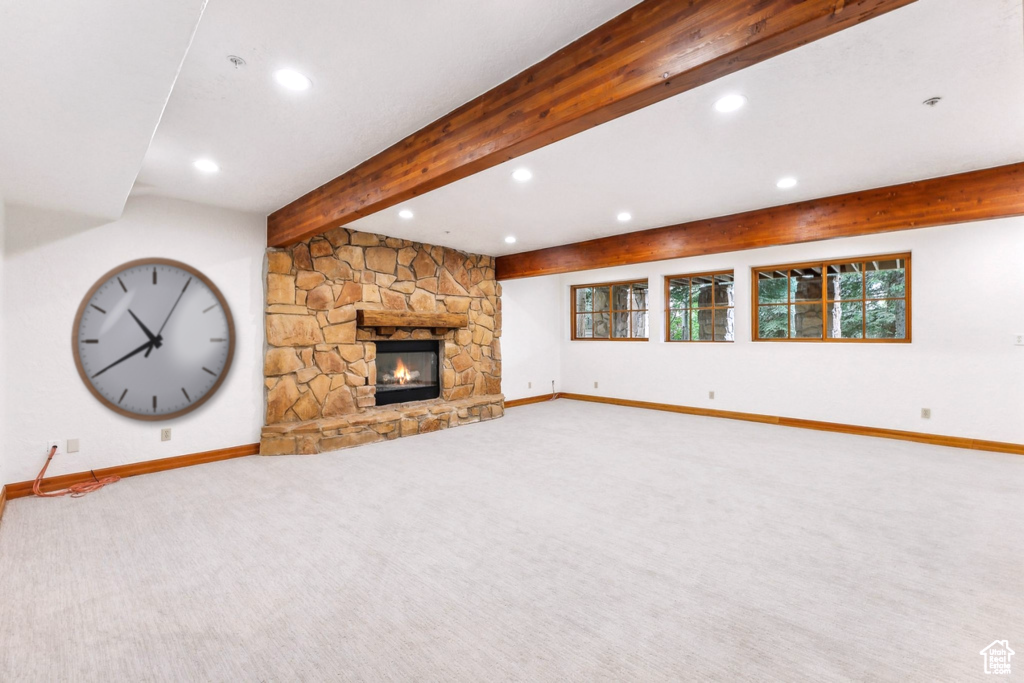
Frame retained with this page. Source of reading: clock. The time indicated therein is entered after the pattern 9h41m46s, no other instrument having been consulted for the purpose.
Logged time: 10h40m05s
